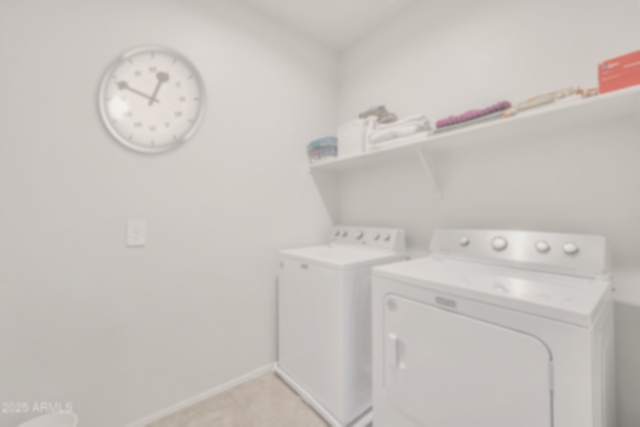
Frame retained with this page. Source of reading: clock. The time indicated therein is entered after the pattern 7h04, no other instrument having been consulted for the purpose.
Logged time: 12h49
